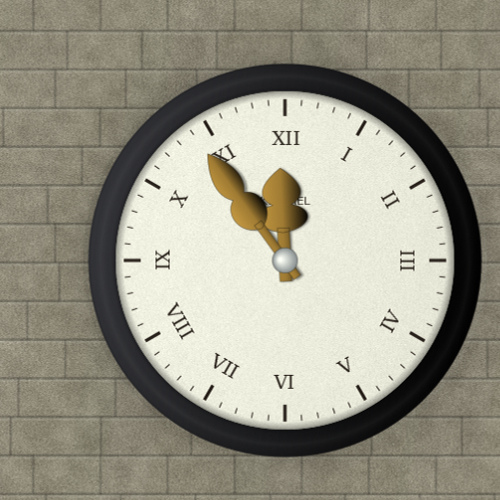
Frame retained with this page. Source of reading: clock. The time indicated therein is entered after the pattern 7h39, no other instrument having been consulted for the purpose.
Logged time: 11h54
